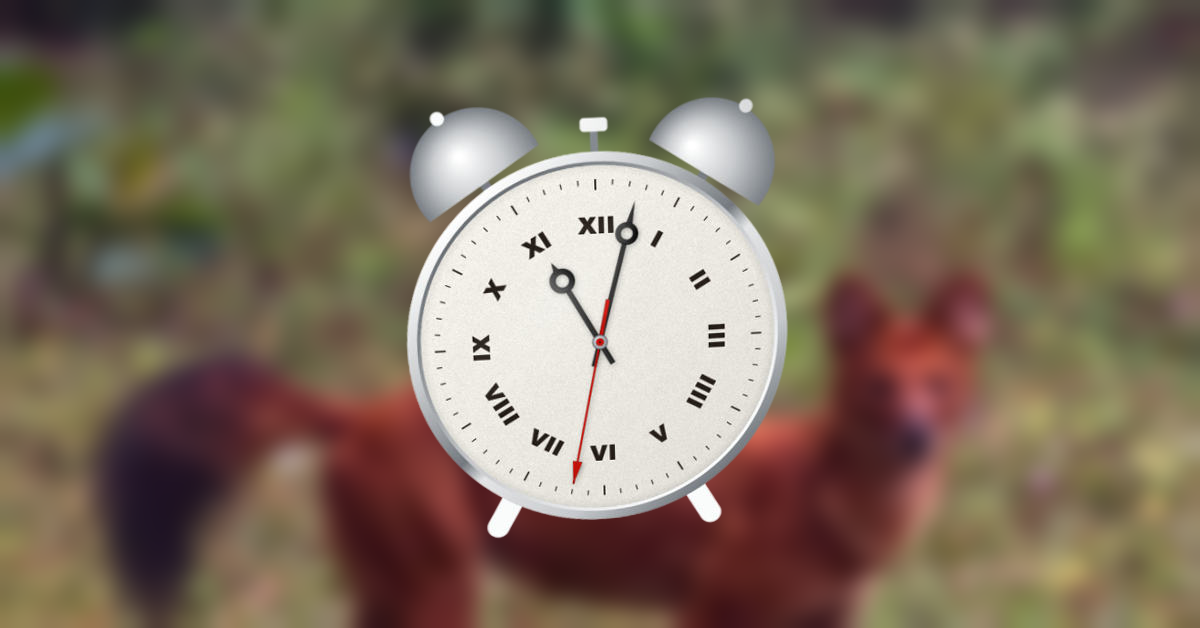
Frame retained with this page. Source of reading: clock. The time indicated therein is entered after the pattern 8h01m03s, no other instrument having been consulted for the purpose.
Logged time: 11h02m32s
